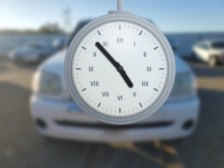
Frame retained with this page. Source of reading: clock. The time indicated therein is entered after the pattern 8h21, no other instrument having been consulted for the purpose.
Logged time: 4h53
